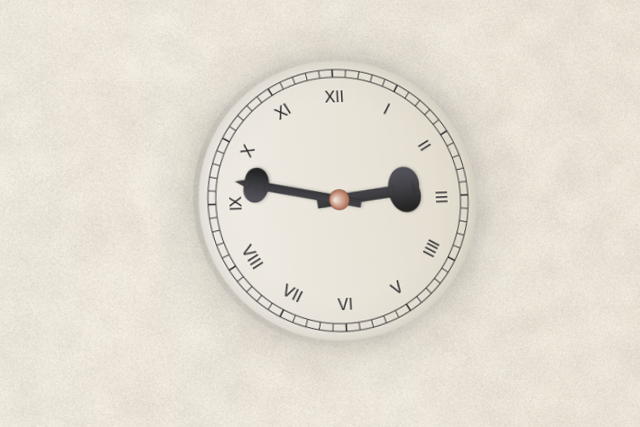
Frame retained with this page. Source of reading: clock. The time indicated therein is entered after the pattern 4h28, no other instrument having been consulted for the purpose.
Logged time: 2h47
